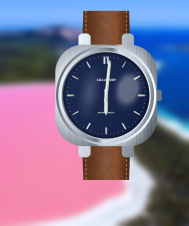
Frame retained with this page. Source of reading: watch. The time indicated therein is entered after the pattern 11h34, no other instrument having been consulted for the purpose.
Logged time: 6h01
